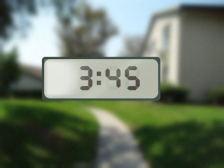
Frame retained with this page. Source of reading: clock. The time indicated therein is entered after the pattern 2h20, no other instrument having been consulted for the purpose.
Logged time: 3h45
